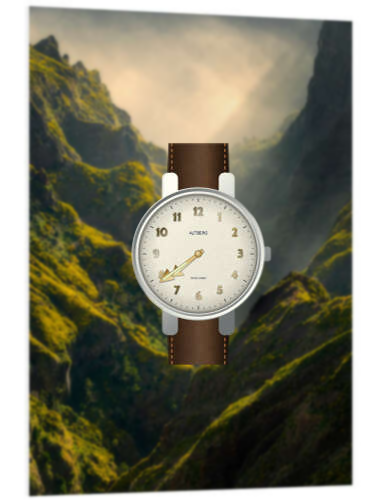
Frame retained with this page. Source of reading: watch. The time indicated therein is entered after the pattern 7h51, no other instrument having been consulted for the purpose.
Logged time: 7h39
